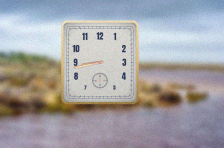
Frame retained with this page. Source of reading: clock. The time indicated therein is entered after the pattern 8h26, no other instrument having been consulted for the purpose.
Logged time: 8h43
